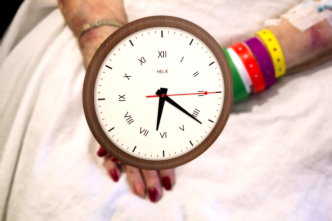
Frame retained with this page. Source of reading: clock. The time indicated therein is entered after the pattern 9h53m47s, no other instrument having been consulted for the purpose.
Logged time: 6h21m15s
